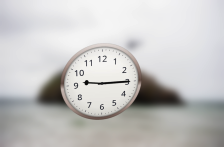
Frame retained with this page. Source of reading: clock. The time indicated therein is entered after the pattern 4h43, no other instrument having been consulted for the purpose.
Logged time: 9h15
